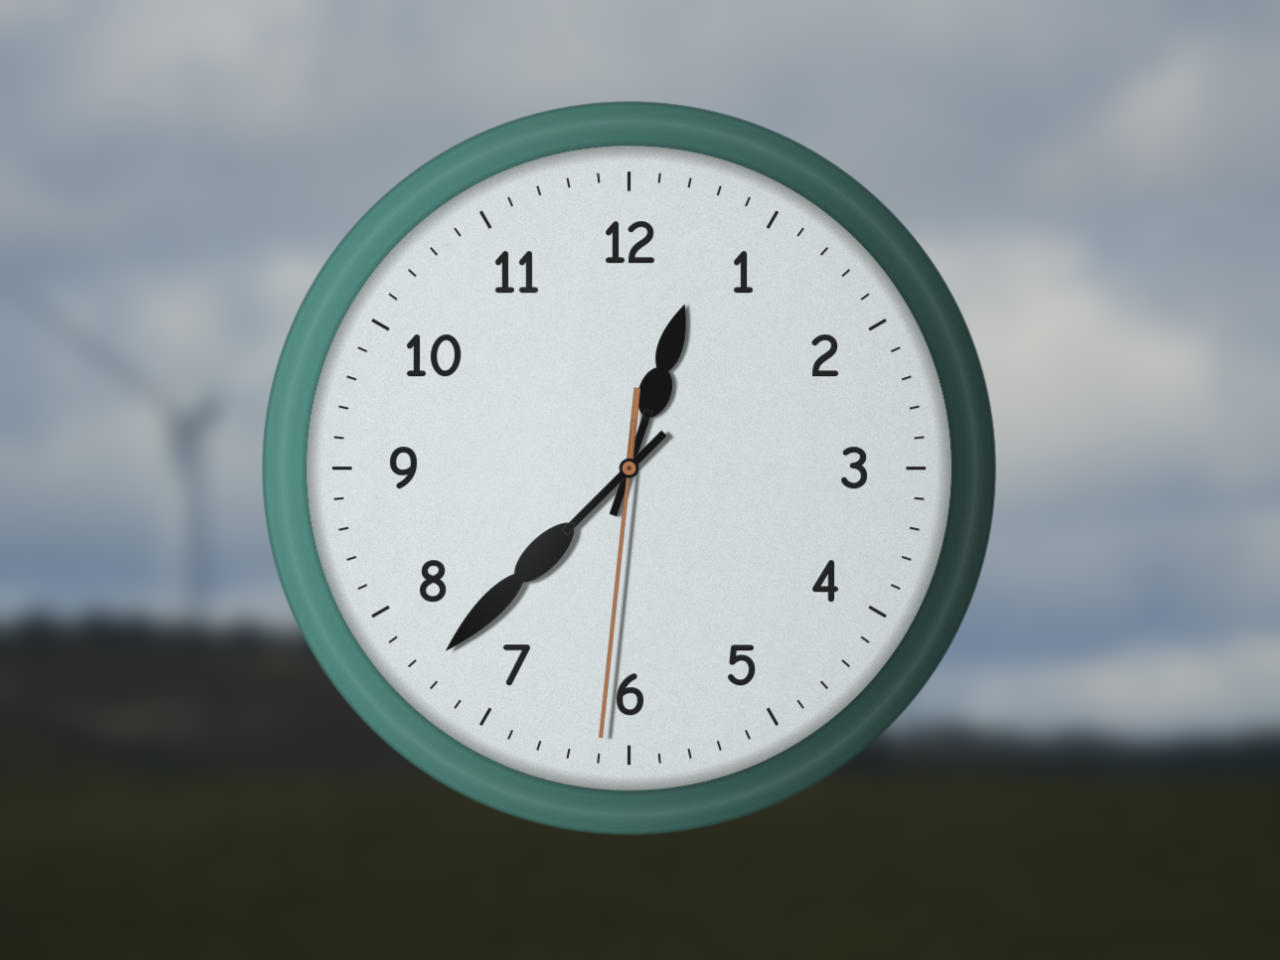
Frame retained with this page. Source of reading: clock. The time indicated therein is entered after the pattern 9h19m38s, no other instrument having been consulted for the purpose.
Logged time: 12h37m31s
